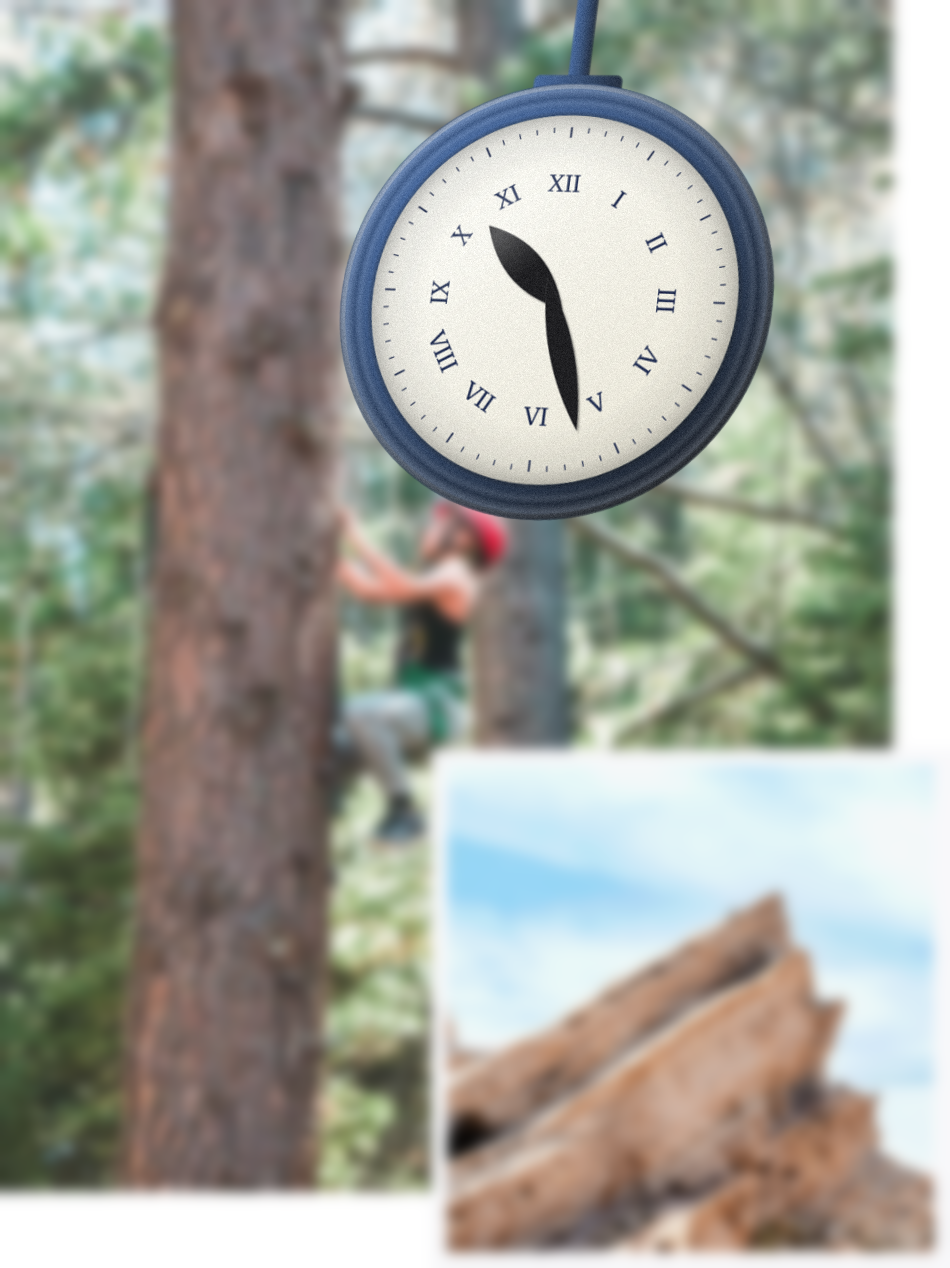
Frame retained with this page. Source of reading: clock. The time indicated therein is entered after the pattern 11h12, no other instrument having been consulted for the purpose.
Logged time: 10h27
